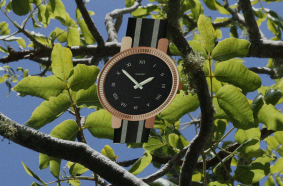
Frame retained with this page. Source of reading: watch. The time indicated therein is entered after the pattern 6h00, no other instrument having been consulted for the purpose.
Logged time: 1h52
